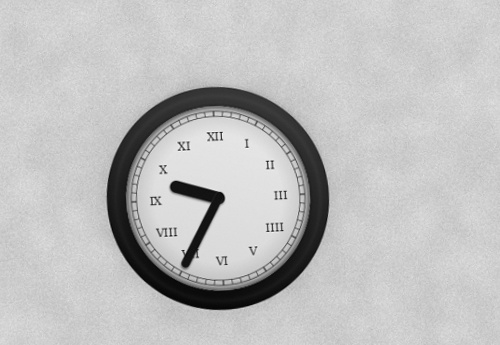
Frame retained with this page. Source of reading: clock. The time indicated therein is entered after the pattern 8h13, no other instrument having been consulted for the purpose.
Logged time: 9h35
